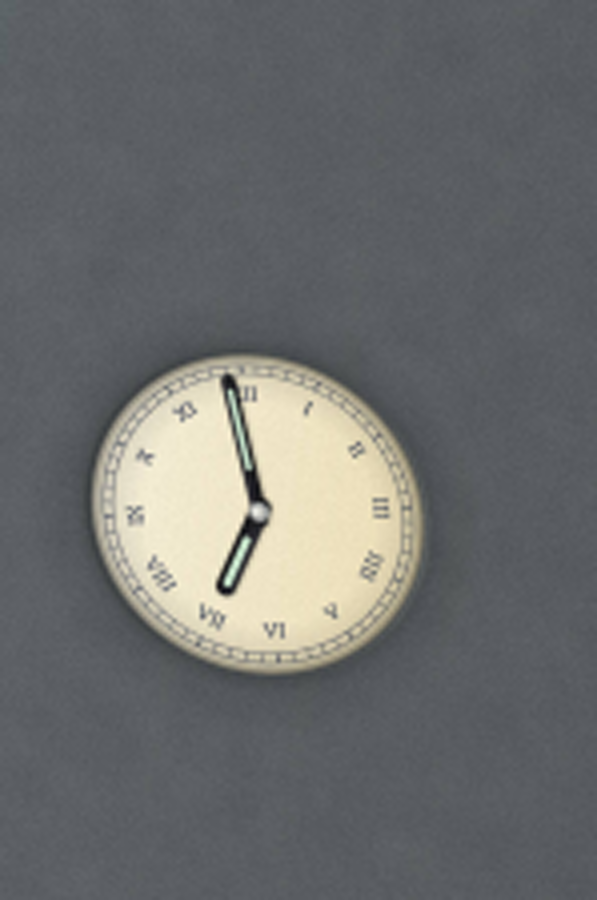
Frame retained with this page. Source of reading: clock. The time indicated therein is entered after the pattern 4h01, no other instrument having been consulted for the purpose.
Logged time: 6h59
